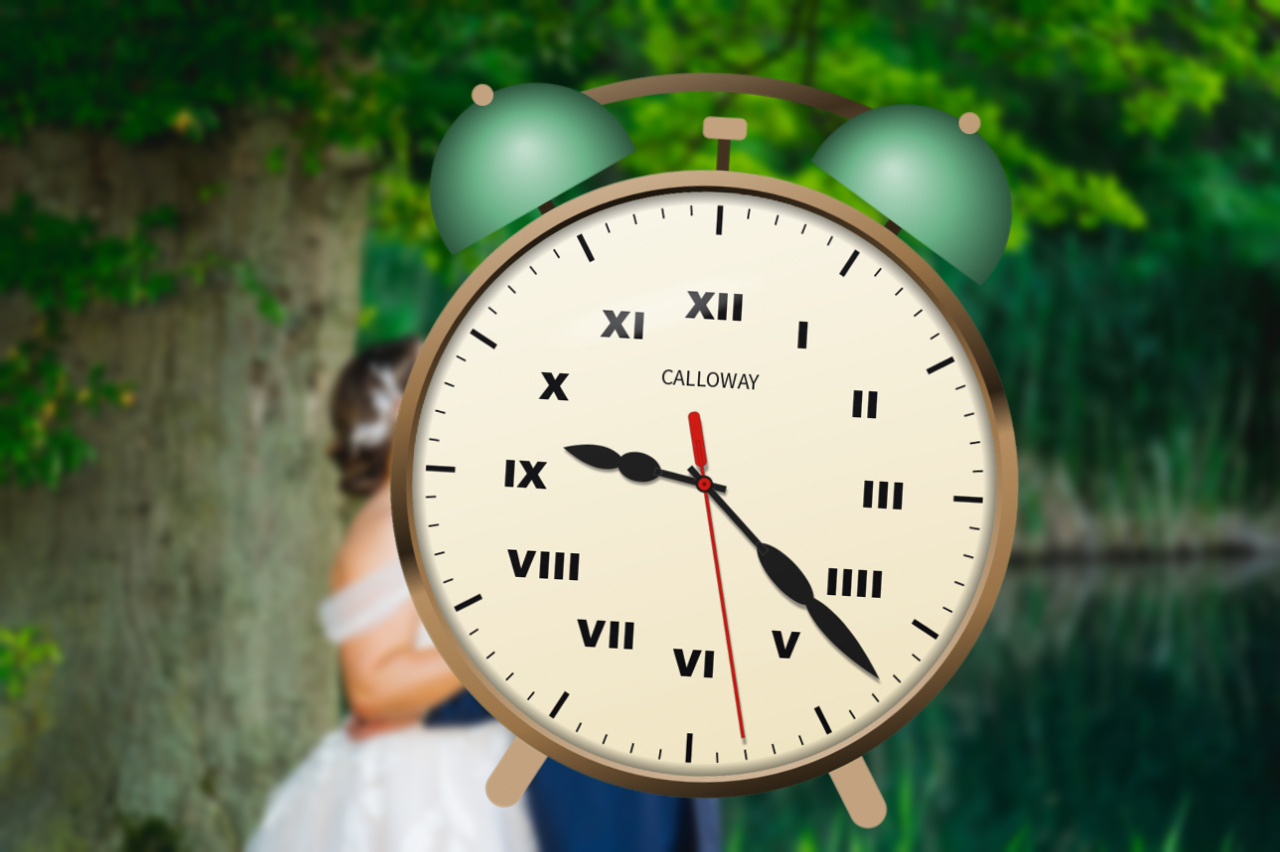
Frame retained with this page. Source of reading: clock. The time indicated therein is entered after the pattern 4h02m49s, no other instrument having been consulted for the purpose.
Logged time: 9h22m28s
